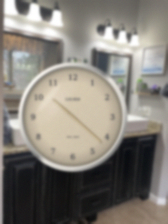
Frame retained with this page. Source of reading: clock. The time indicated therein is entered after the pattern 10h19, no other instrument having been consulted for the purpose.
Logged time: 10h22
